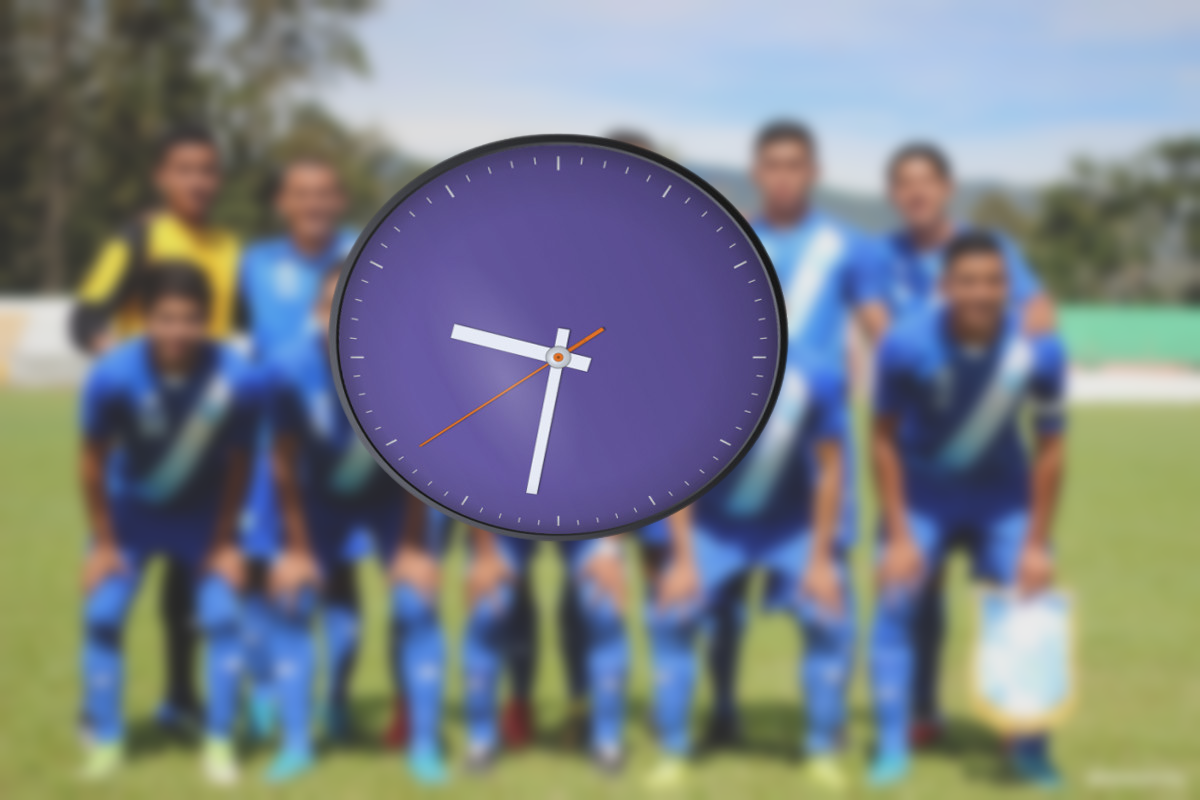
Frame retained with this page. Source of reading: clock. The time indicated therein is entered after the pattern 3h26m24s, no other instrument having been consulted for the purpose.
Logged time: 9h31m39s
